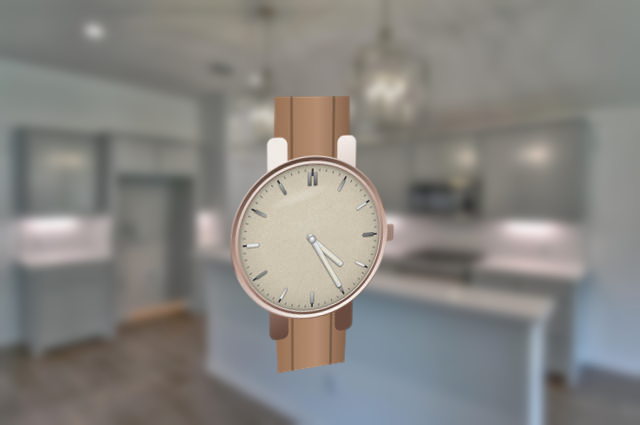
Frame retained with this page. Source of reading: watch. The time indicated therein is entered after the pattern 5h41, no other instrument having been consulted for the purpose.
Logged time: 4h25
